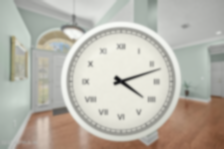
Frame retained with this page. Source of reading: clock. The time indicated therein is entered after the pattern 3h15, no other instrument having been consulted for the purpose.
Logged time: 4h12
